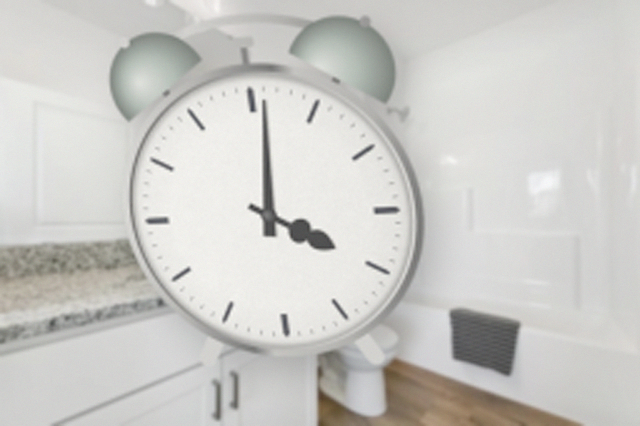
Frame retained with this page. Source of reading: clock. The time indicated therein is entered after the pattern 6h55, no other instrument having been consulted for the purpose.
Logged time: 4h01
